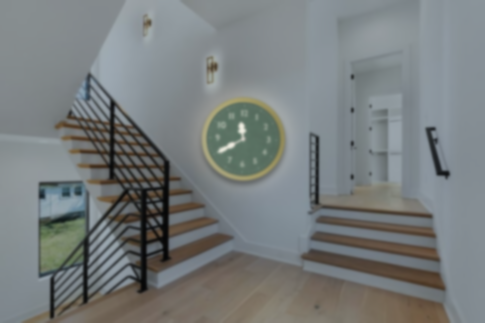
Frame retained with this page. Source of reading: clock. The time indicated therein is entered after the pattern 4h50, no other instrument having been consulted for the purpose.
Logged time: 11h40
